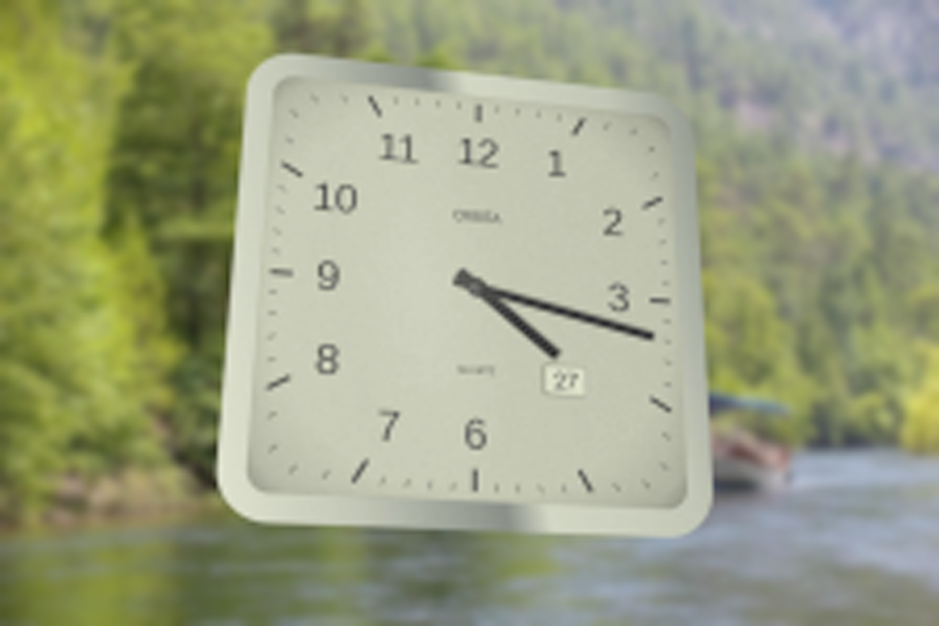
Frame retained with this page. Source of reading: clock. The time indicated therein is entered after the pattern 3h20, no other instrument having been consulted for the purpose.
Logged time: 4h17
